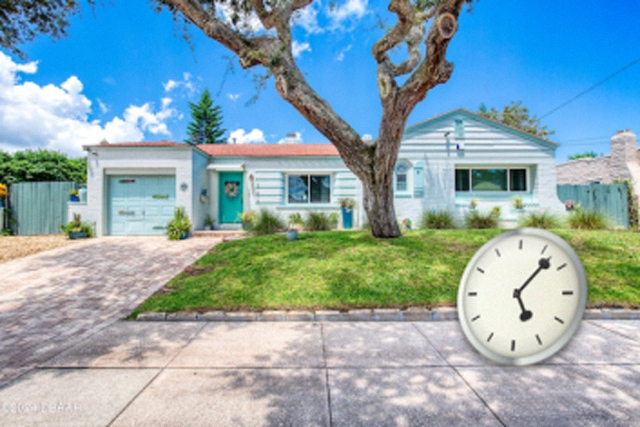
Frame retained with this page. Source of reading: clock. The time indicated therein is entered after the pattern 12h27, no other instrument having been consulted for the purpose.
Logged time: 5h07
